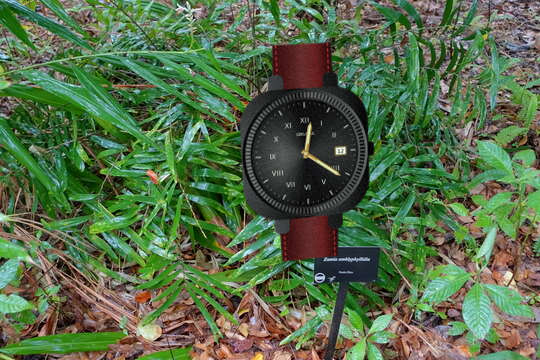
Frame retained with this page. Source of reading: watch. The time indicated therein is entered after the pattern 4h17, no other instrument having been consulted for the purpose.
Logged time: 12h21
